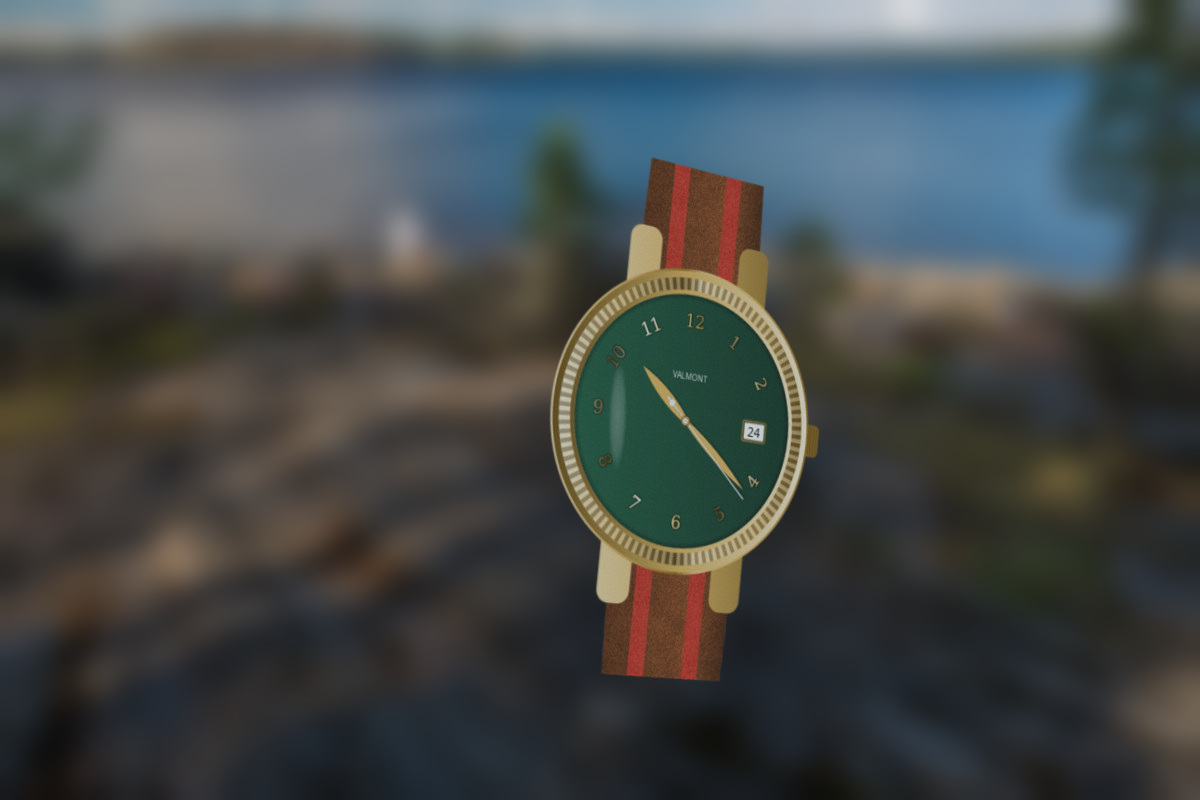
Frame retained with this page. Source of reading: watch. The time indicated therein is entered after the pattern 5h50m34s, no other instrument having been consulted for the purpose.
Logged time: 10h21m22s
